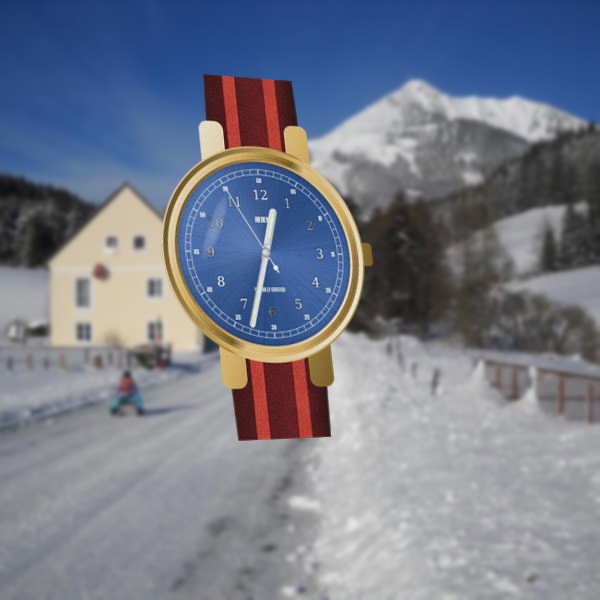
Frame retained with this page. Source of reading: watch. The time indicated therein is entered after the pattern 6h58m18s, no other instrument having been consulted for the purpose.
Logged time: 12h32m55s
